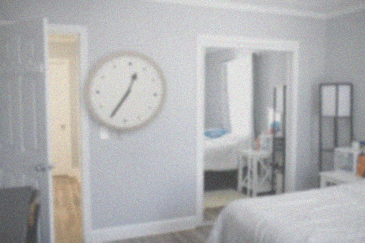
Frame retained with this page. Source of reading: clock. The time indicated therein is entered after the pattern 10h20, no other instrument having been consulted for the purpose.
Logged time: 12h35
